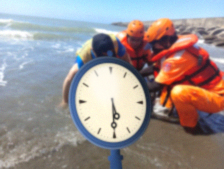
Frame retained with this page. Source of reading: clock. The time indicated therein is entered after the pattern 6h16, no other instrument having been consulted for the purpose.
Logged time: 5h30
